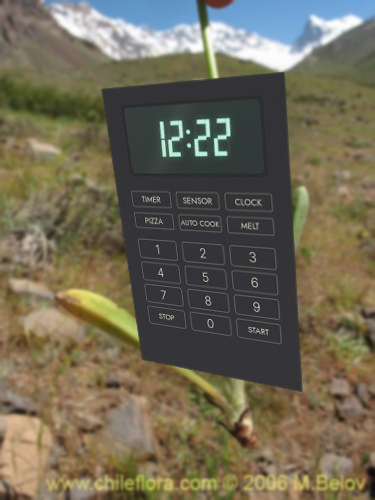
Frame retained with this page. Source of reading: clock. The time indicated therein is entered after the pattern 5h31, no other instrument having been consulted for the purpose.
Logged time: 12h22
